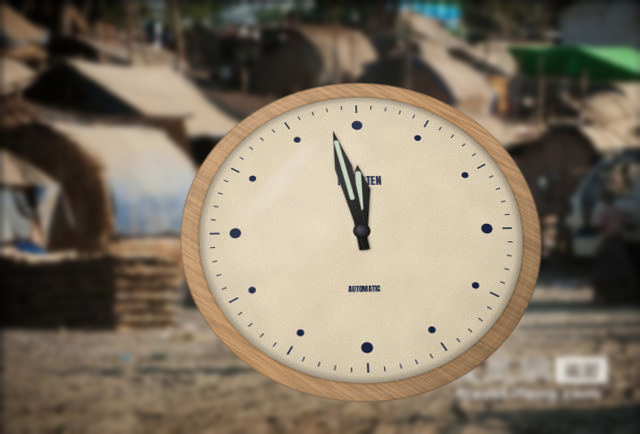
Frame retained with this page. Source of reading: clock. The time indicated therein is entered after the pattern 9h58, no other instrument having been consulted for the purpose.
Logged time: 11h58
